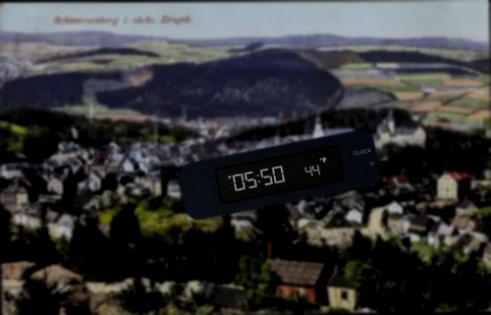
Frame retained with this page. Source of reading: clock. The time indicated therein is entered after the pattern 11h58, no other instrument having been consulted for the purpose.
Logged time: 5h50
